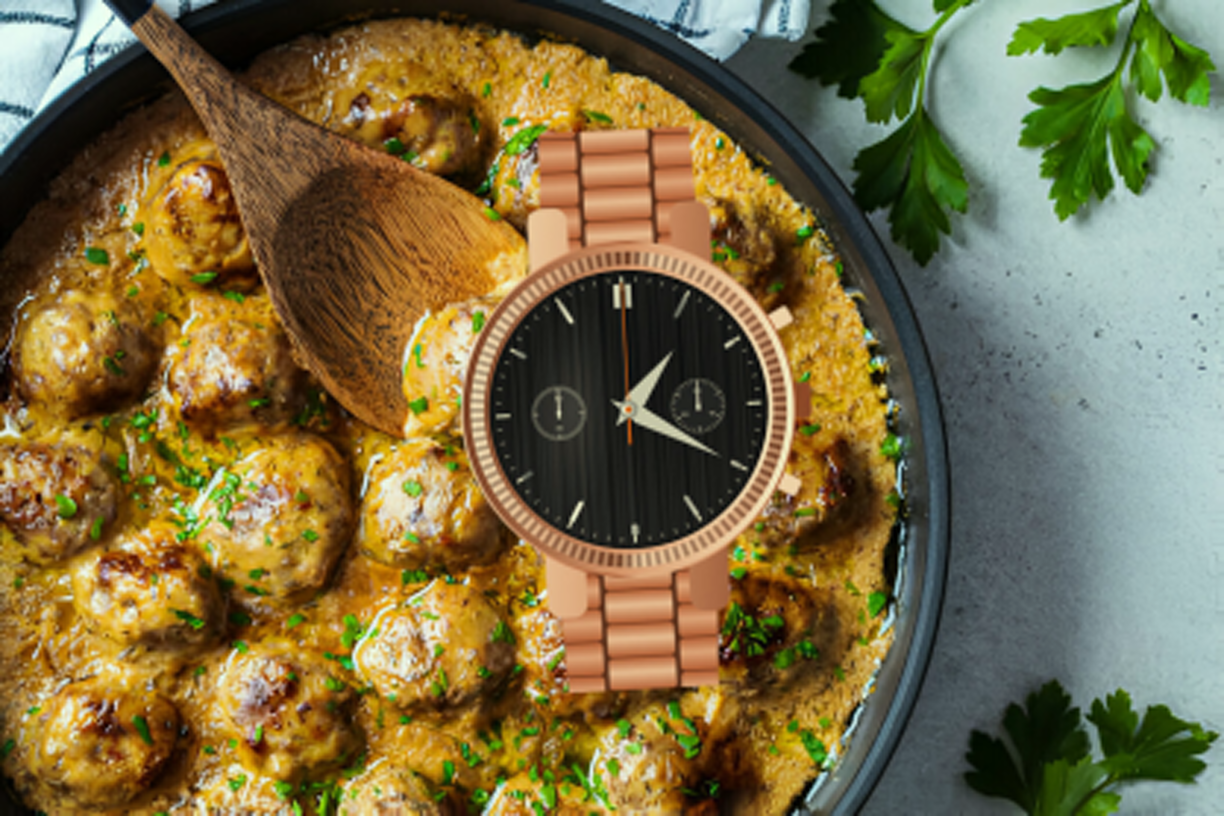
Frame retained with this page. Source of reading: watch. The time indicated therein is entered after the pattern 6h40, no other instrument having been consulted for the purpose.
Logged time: 1h20
